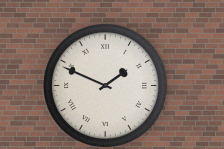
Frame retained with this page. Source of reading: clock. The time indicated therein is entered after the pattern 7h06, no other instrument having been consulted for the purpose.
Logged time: 1h49
